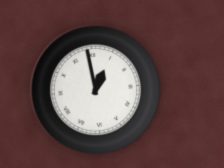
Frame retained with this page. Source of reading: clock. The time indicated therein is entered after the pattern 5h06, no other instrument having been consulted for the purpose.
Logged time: 12h59
